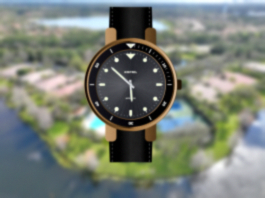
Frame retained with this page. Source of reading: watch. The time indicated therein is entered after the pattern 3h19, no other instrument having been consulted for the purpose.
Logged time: 5h52
